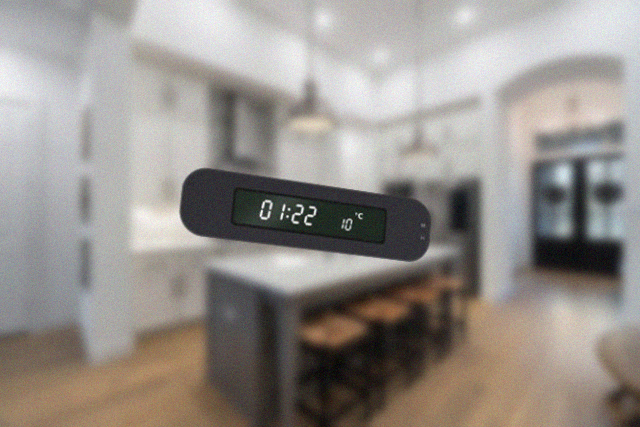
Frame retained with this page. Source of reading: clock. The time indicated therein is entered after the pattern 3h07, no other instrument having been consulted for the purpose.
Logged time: 1h22
